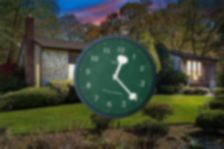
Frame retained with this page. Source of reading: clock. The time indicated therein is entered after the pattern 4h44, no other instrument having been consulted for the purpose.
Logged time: 12h21
